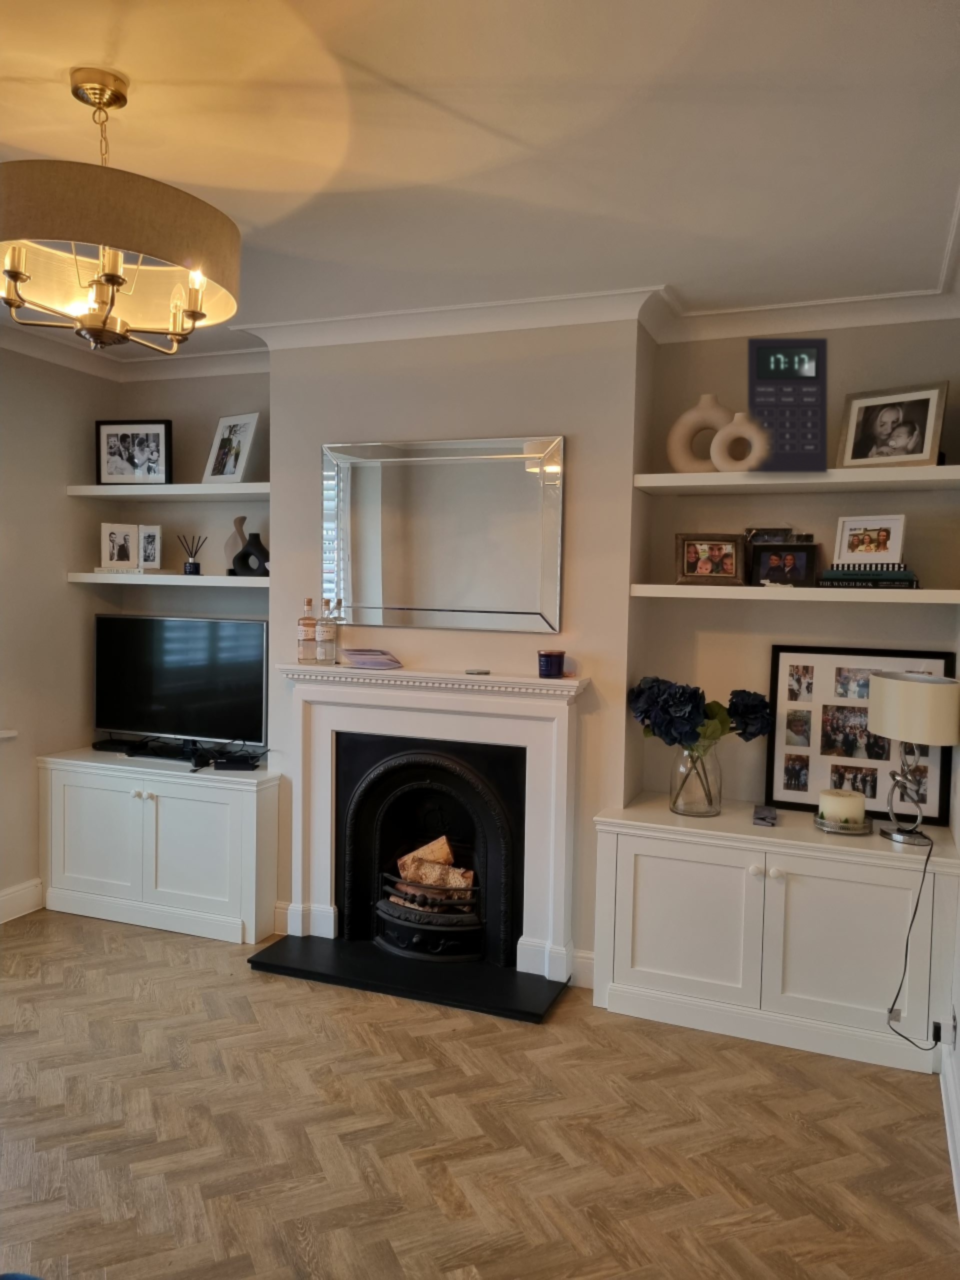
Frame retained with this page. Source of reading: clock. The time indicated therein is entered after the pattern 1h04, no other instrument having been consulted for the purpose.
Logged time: 17h17
